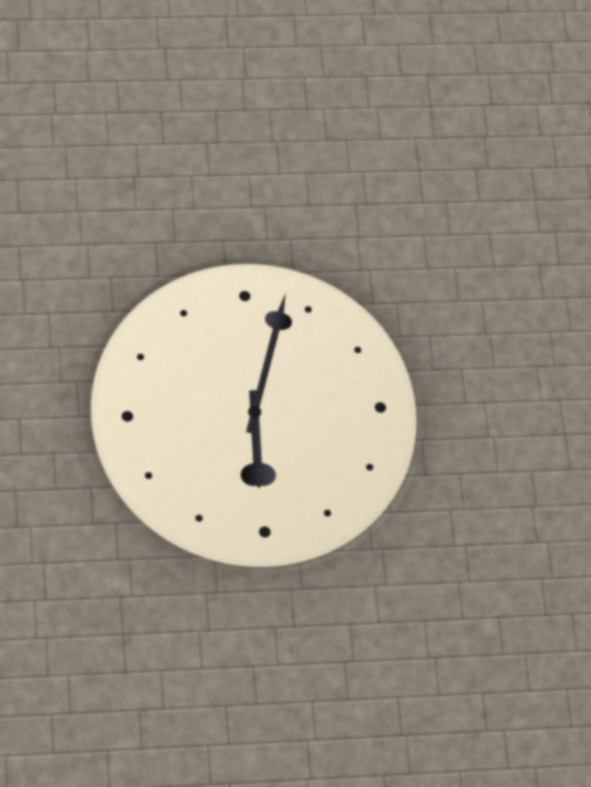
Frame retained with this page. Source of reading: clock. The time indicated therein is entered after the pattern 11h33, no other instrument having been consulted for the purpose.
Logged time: 6h03
